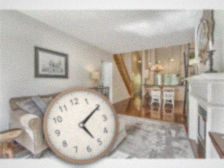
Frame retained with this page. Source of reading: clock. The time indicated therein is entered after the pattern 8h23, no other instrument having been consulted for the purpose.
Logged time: 5h10
